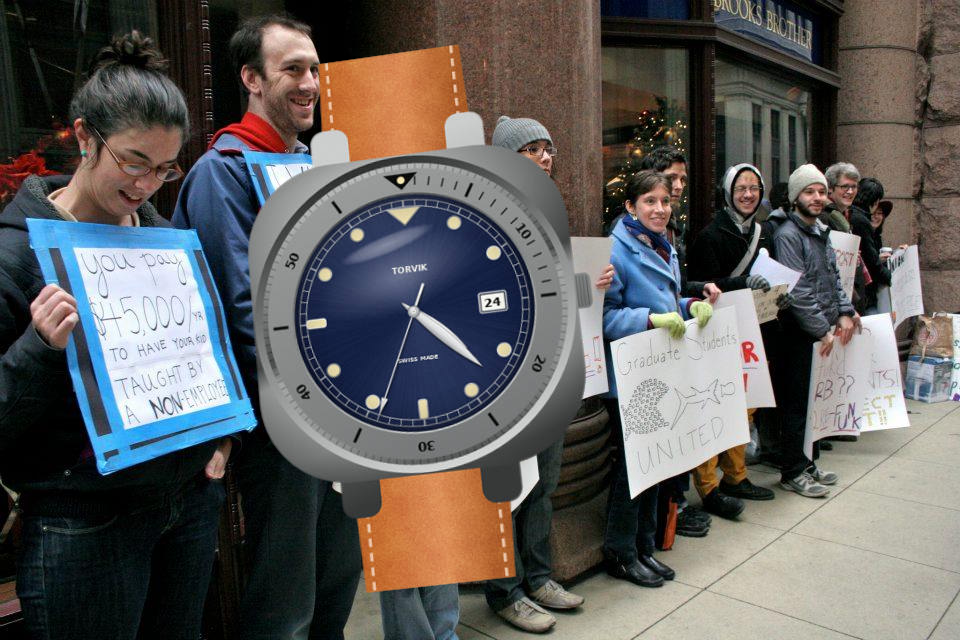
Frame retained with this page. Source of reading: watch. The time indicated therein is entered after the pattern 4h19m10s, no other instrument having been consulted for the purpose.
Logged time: 4h22m34s
